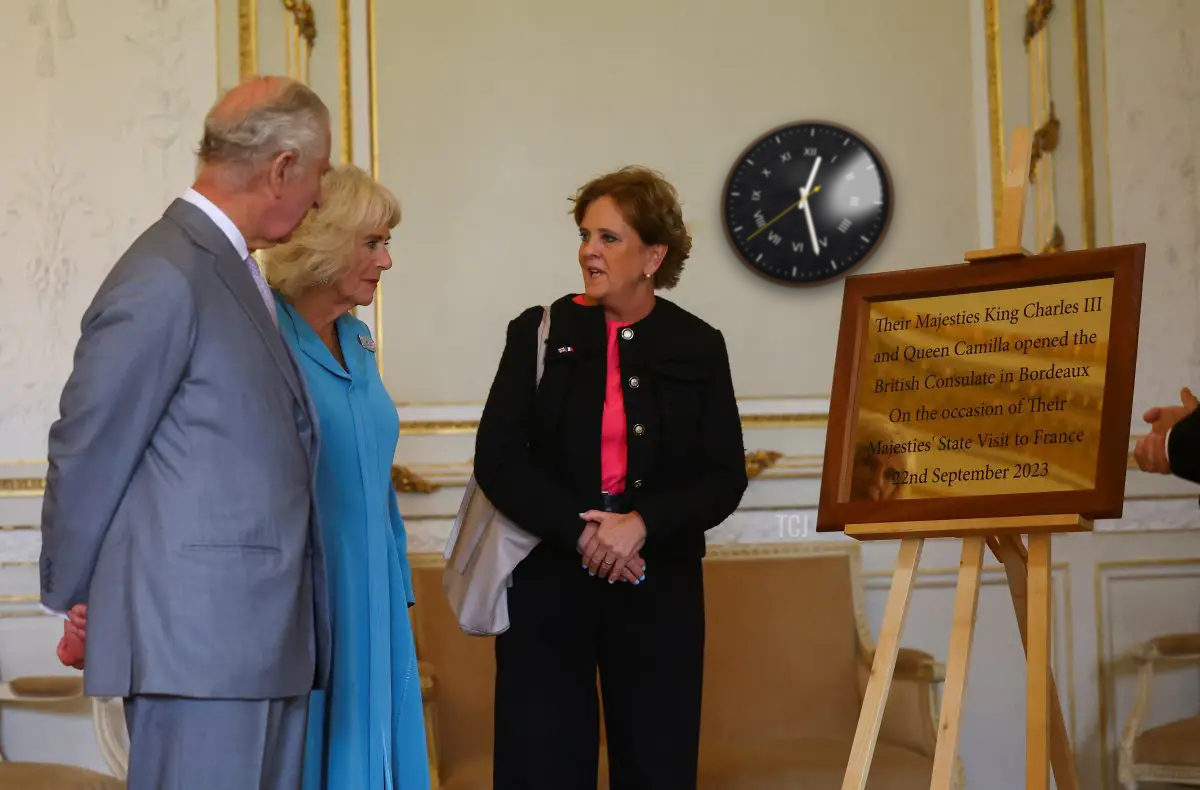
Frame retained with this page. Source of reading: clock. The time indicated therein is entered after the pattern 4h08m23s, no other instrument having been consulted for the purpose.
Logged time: 12h26m38s
